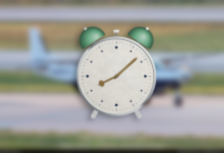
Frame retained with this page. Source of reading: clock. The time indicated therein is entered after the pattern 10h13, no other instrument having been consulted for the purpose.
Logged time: 8h08
